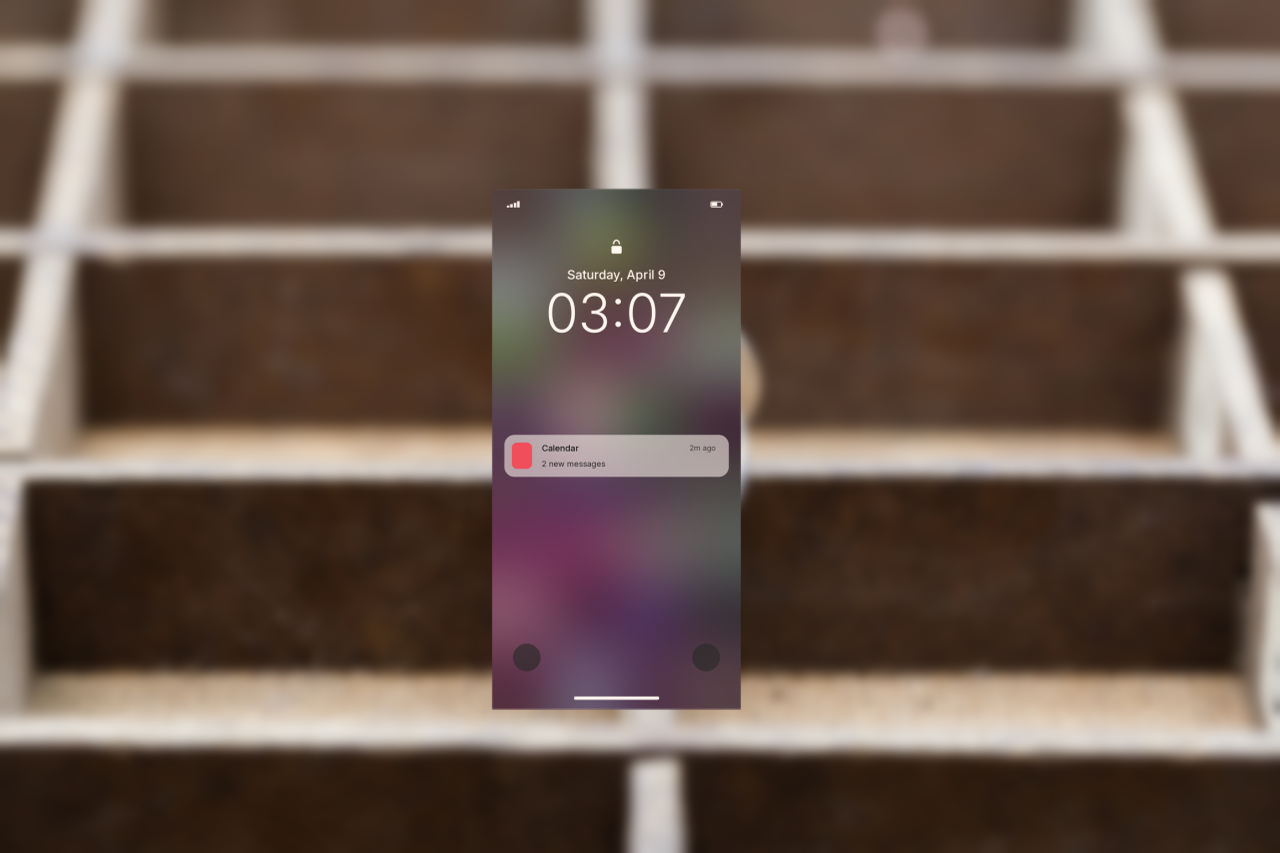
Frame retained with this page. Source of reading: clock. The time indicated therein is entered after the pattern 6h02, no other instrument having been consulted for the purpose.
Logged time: 3h07
